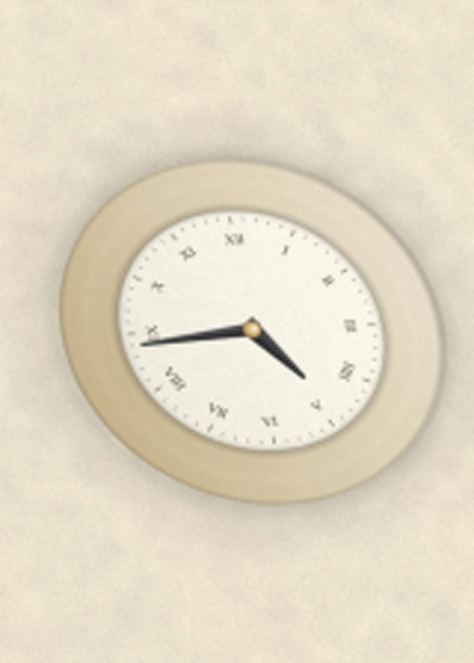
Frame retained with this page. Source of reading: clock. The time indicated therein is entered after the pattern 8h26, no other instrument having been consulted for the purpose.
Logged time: 4h44
